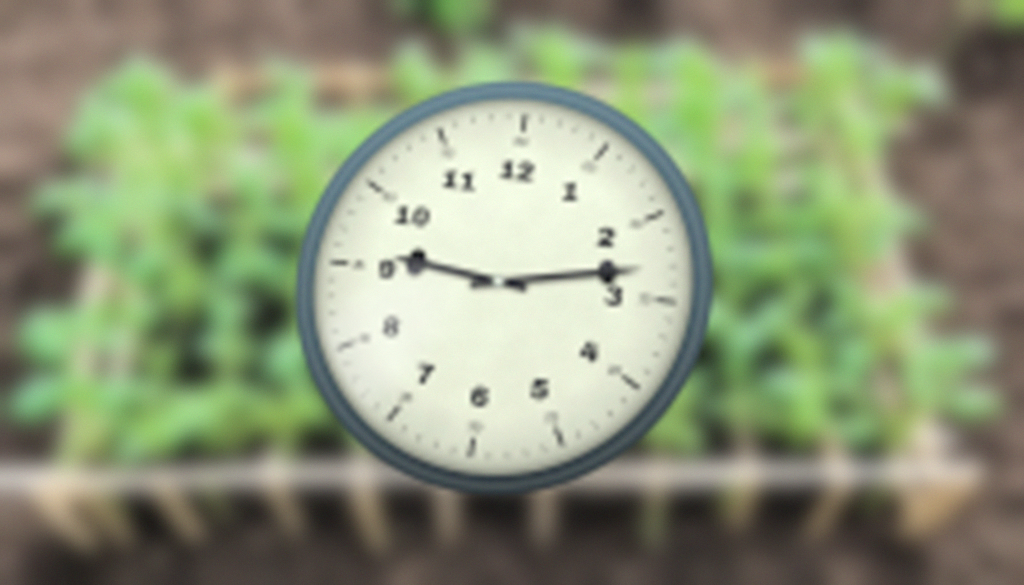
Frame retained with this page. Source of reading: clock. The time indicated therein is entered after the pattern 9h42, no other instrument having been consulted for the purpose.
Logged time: 9h13
